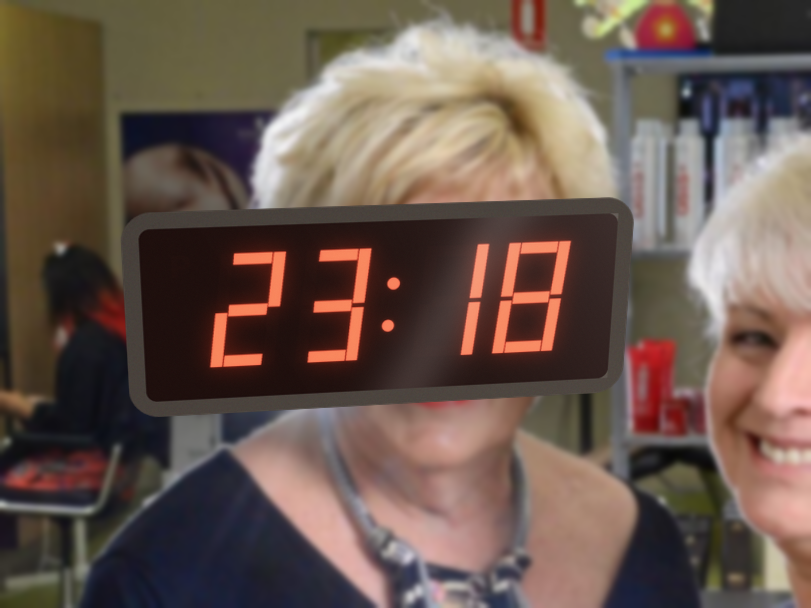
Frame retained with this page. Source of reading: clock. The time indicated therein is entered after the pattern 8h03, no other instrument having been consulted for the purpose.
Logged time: 23h18
